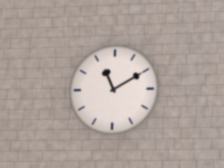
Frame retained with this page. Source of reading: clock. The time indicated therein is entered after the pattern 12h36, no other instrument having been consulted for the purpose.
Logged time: 11h10
